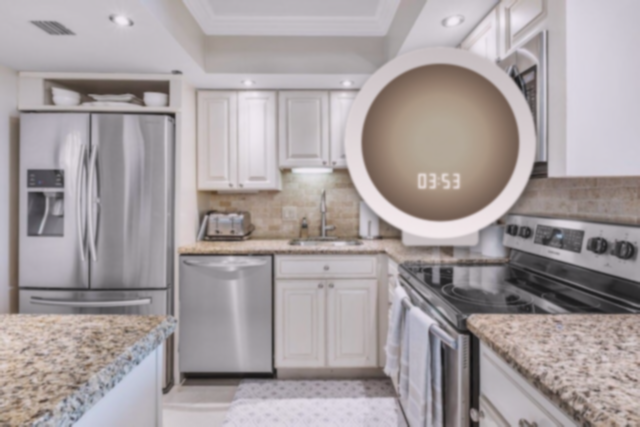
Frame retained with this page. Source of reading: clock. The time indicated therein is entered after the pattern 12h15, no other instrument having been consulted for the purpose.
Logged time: 3h53
